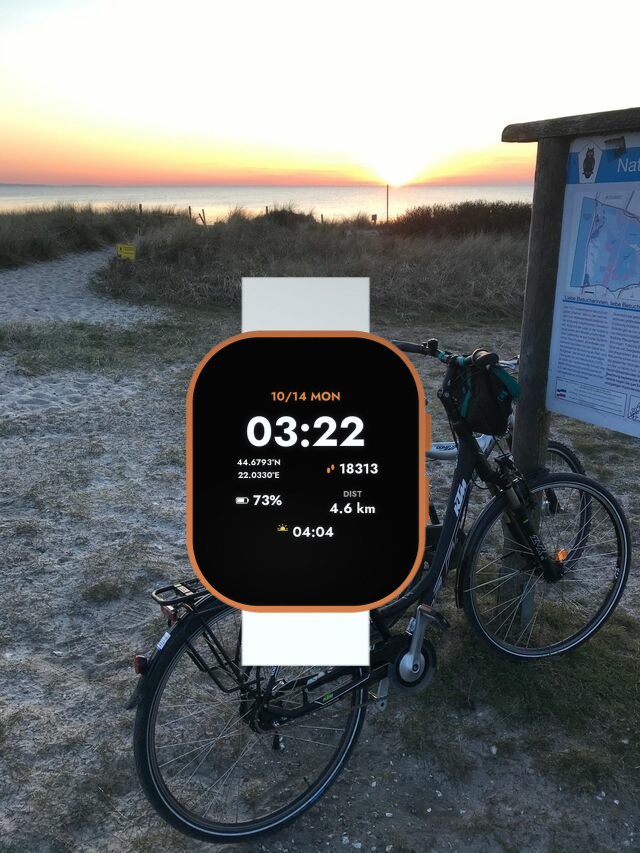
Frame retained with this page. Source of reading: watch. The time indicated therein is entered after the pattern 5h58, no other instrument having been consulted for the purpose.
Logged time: 3h22
